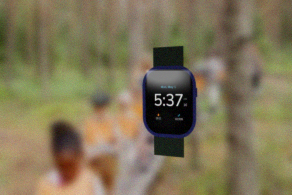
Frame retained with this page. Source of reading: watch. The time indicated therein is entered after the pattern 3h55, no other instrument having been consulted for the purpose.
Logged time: 5h37
